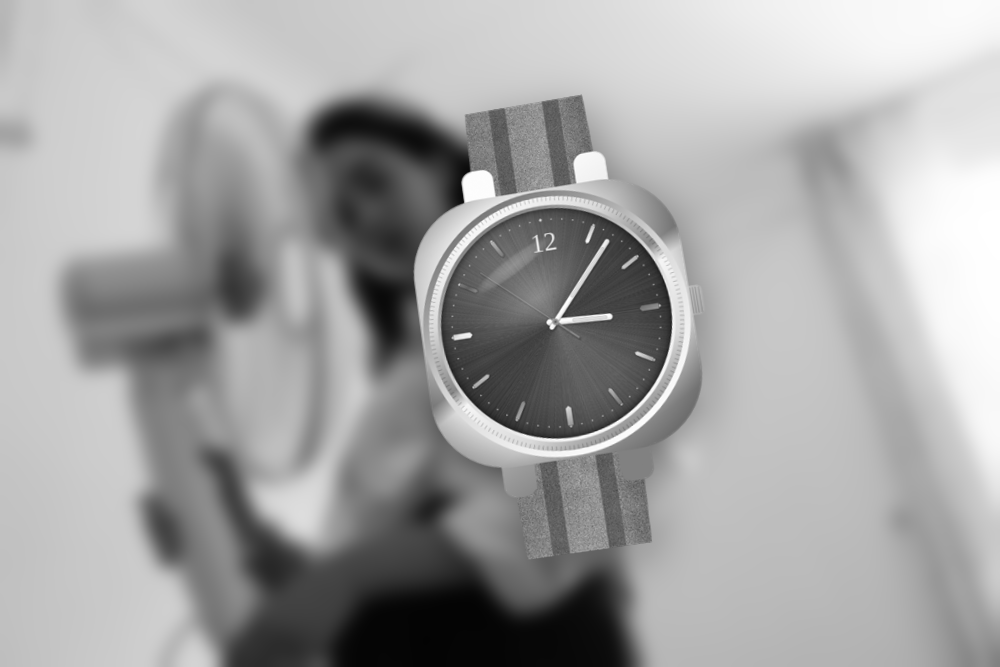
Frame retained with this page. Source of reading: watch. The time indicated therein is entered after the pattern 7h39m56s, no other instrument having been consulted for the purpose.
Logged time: 3h06m52s
